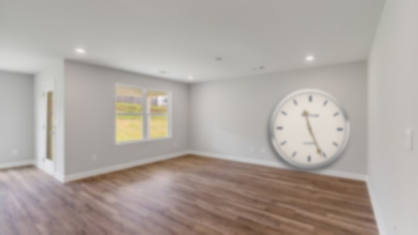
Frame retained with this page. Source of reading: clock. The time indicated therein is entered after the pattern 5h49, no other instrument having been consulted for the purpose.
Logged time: 11h26
